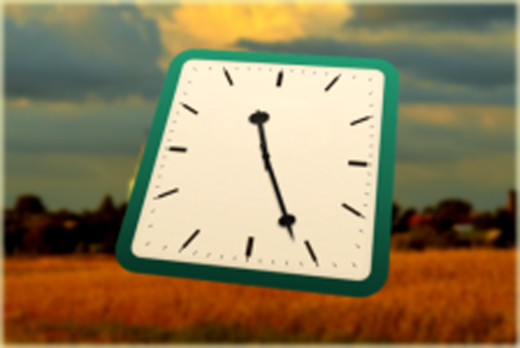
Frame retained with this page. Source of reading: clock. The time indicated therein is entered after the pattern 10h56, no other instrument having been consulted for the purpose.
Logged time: 11h26
